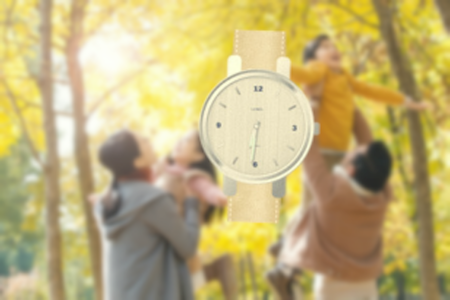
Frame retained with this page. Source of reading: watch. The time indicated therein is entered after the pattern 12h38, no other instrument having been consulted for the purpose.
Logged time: 6h31
